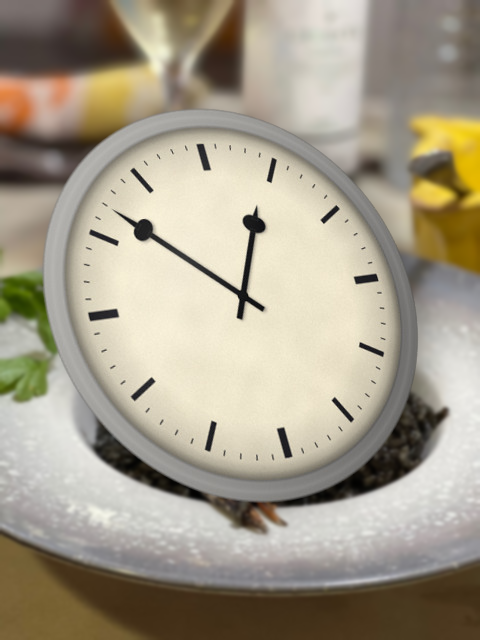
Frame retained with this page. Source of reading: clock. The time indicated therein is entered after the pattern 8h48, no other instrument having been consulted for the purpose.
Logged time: 12h52
